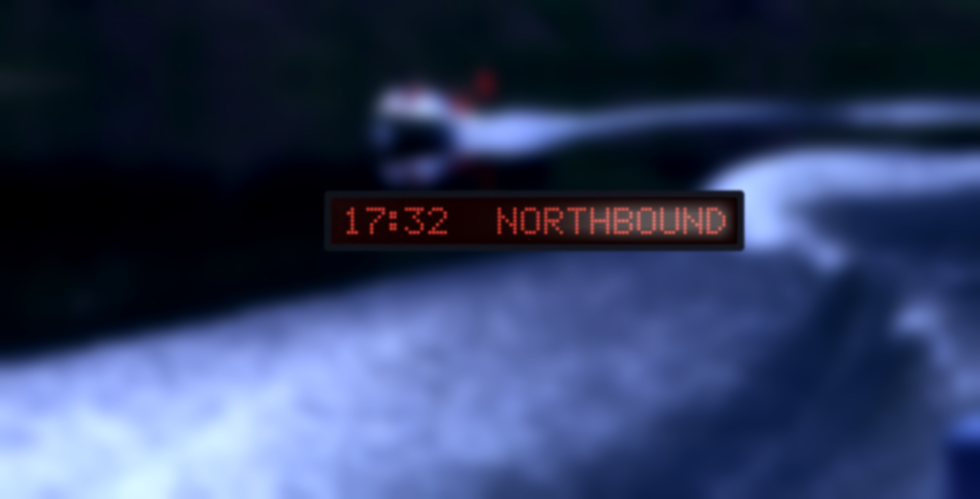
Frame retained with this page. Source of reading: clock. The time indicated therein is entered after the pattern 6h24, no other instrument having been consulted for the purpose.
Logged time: 17h32
